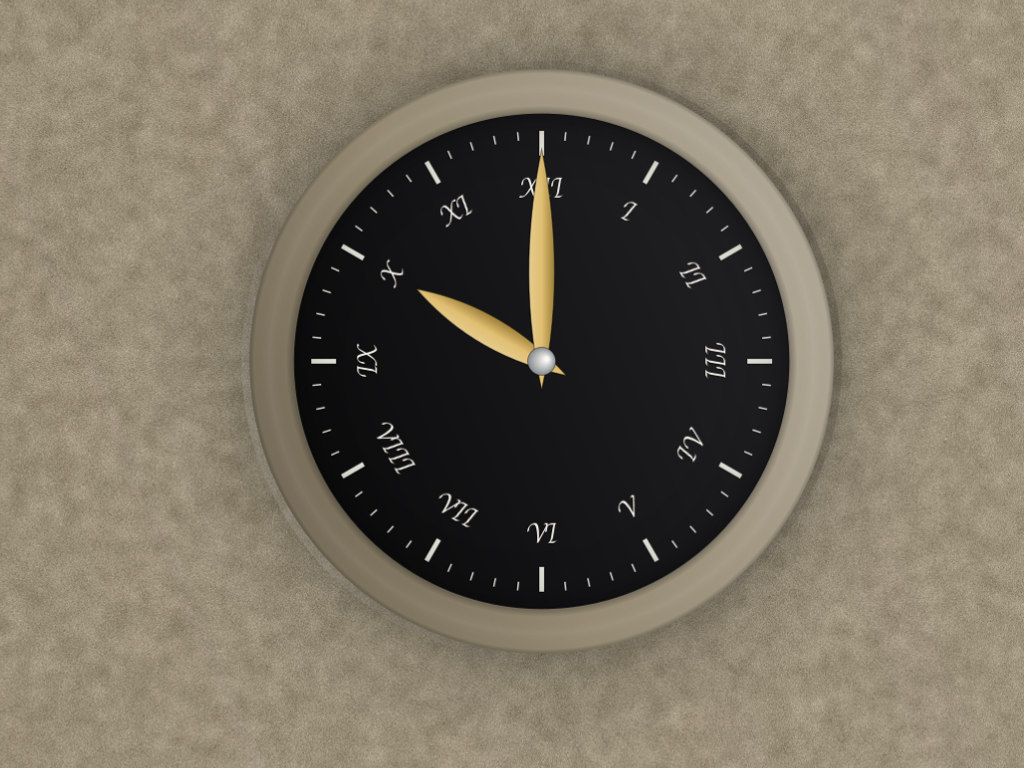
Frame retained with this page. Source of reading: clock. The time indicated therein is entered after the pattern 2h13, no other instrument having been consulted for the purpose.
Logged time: 10h00
